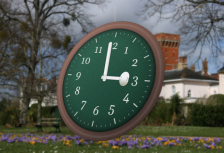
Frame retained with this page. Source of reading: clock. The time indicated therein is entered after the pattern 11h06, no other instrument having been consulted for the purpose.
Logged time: 2h59
